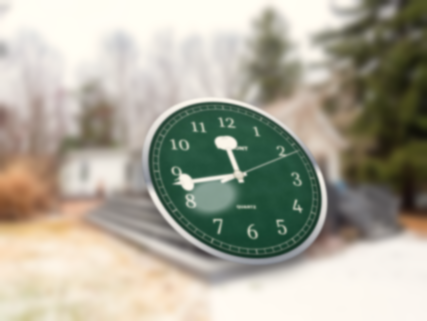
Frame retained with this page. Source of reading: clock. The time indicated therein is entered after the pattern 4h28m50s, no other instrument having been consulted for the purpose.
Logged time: 11h43m11s
